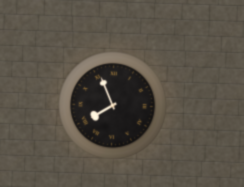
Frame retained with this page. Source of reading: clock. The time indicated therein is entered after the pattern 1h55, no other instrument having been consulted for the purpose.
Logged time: 7h56
